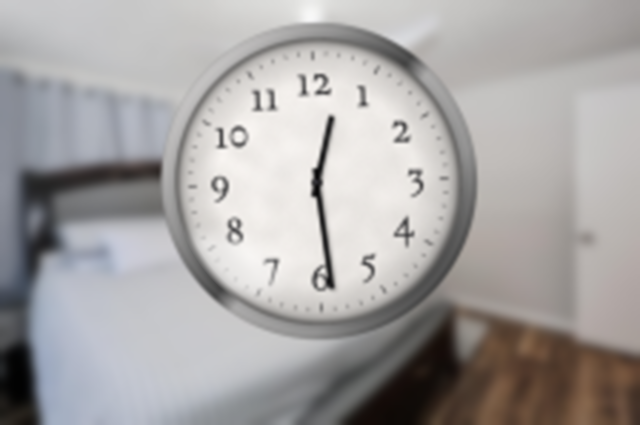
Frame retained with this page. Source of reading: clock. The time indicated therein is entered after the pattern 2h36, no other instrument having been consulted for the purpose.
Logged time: 12h29
